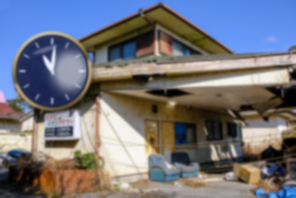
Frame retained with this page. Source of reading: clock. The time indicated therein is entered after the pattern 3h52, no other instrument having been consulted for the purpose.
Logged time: 11h01
